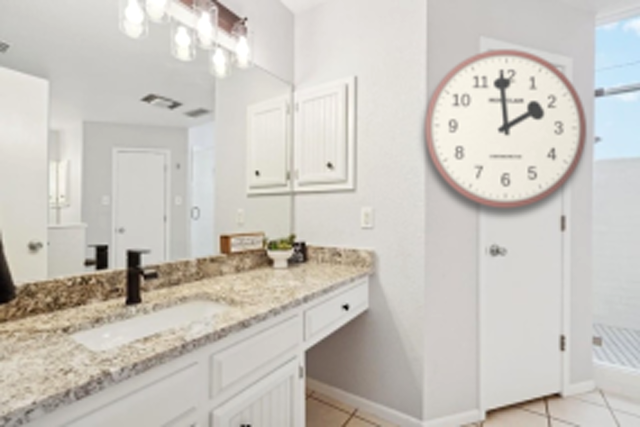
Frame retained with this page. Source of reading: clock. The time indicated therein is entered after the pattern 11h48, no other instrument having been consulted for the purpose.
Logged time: 1h59
